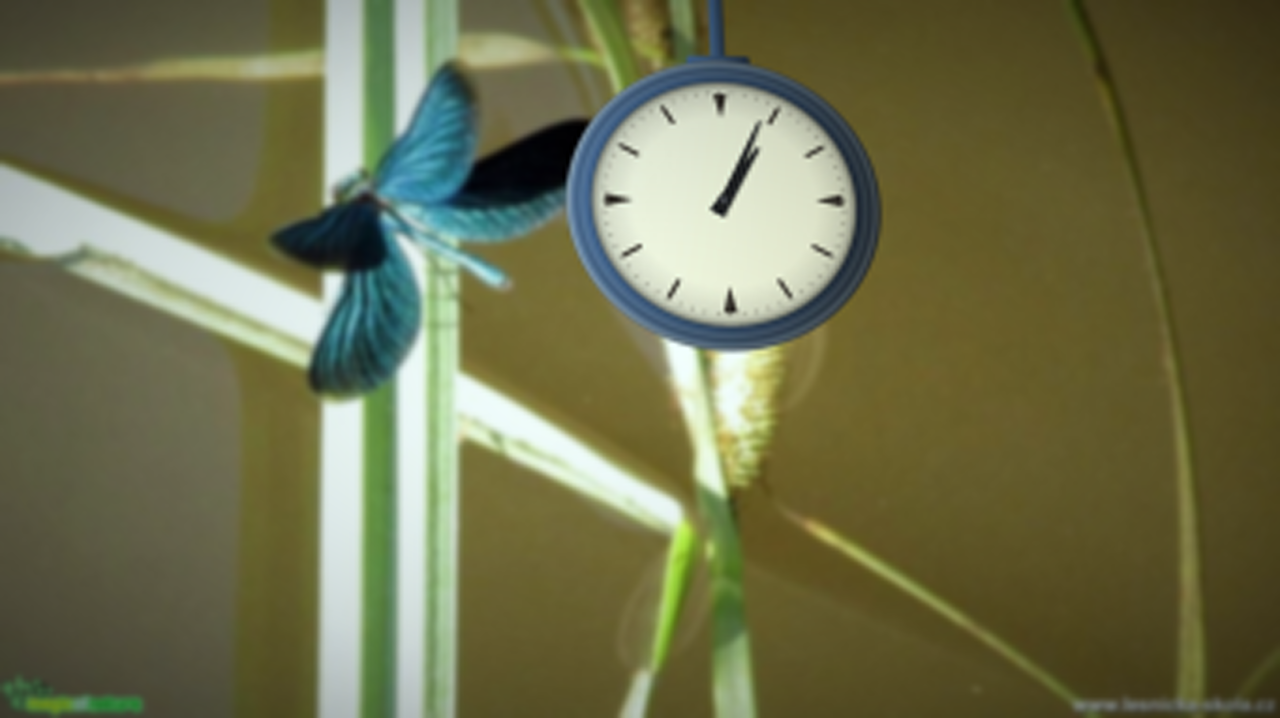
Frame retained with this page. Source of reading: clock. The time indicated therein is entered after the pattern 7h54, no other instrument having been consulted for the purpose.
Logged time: 1h04
